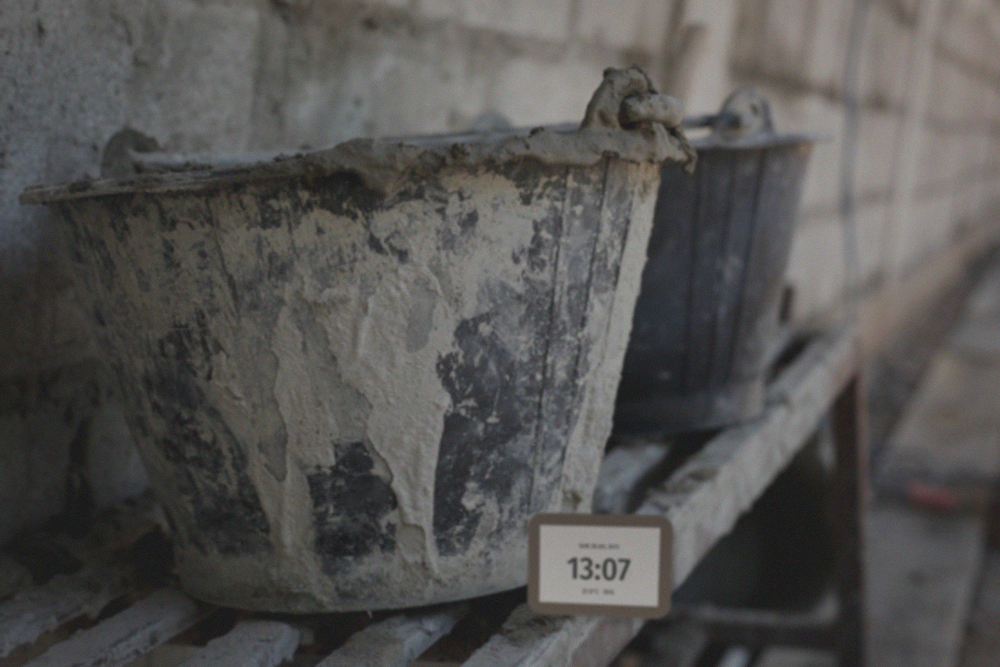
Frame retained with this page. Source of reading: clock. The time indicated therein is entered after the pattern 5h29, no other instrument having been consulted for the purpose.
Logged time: 13h07
